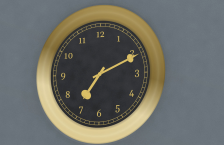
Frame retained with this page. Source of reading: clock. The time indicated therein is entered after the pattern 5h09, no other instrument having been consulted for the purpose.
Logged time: 7h11
